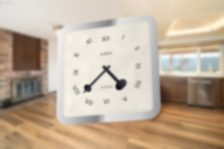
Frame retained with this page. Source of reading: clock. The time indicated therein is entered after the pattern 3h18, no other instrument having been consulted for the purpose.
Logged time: 4h38
